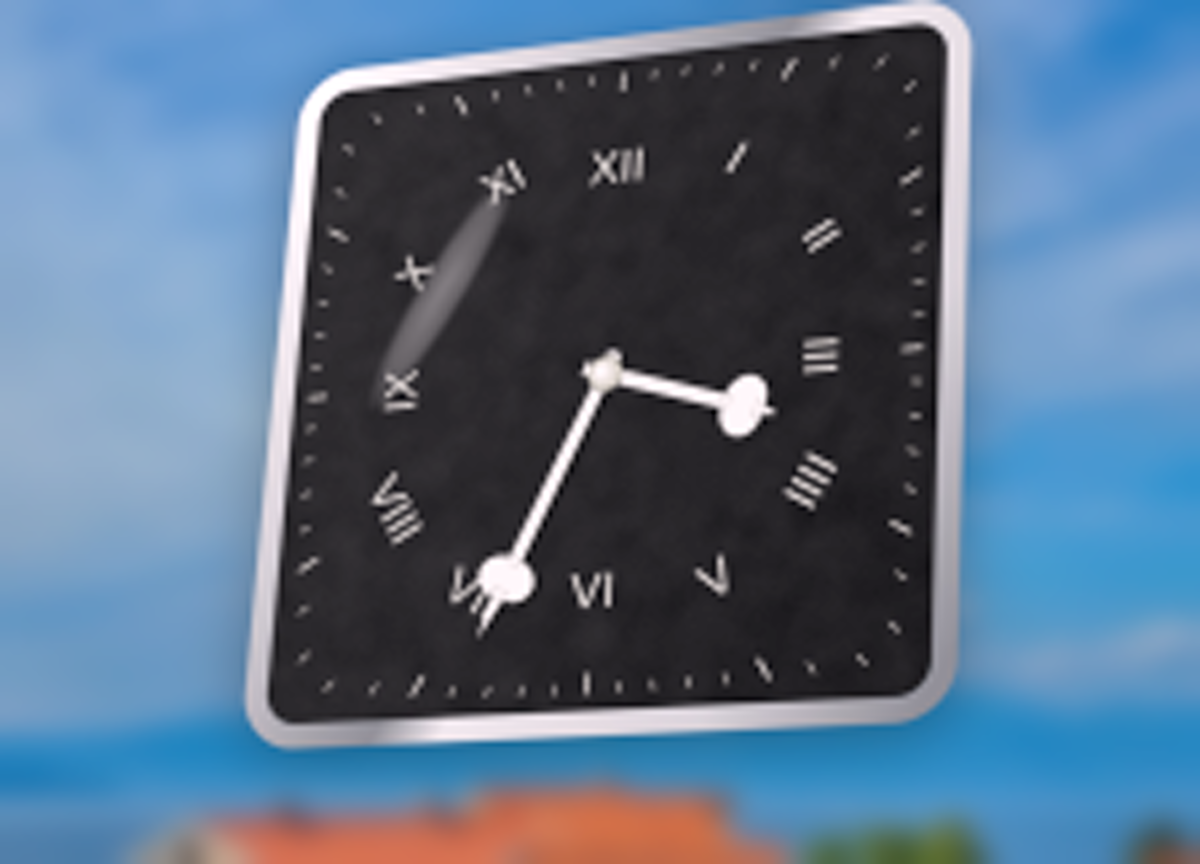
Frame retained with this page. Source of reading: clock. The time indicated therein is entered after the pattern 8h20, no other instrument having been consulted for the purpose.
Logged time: 3h34
